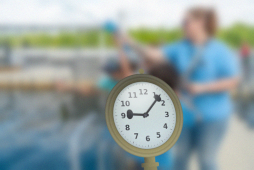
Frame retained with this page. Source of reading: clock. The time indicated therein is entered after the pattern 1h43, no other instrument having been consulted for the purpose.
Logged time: 9h07
